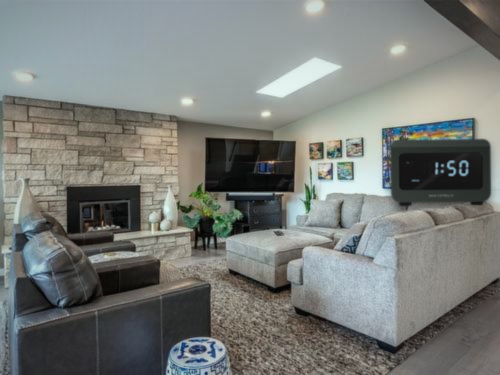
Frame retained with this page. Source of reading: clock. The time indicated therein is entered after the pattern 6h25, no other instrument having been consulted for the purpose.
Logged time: 1h50
